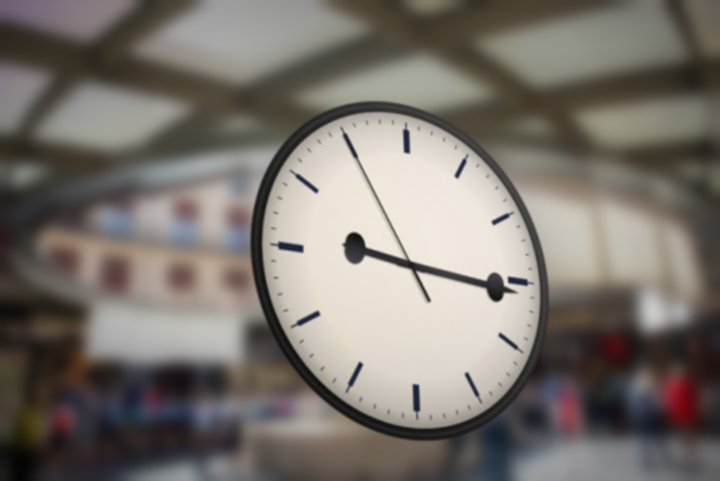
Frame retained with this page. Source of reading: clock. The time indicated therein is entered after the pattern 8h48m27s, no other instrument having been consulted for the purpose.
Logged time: 9h15m55s
